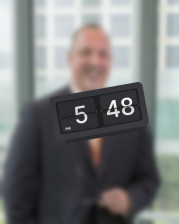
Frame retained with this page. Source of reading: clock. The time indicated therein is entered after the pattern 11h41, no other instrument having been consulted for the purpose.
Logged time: 5h48
